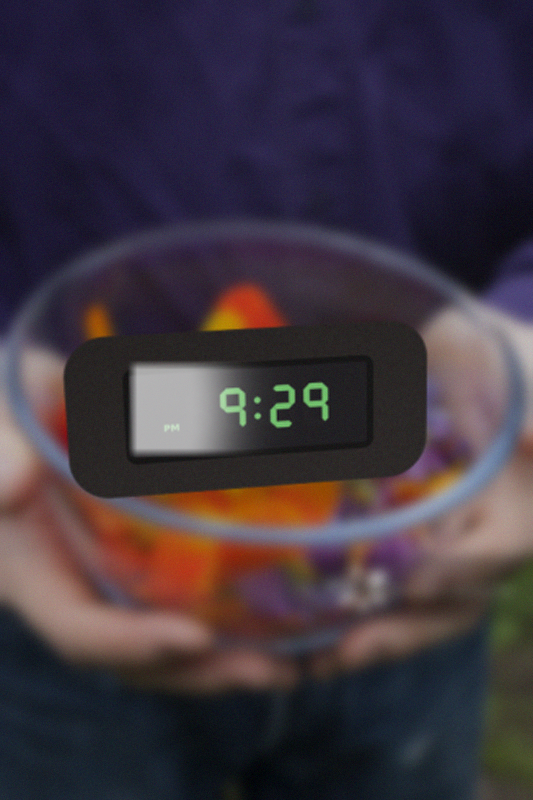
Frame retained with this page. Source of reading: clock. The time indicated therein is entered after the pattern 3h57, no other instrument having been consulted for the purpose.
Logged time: 9h29
